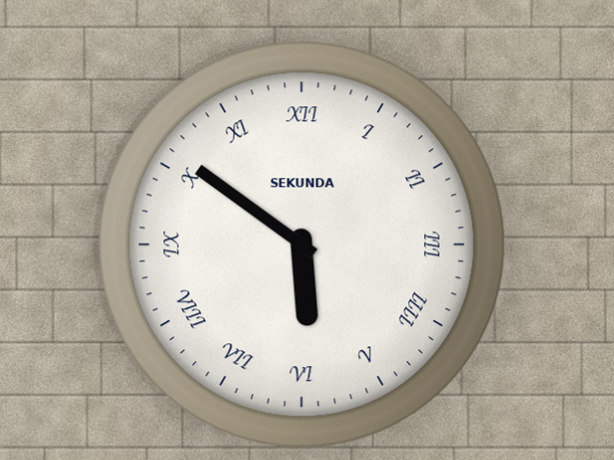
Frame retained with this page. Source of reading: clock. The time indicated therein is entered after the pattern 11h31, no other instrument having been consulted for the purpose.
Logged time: 5h51
